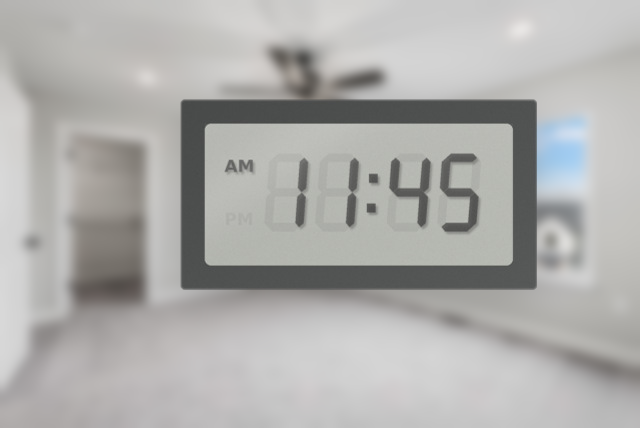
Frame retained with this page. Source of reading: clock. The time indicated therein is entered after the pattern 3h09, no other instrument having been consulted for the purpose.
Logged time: 11h45
